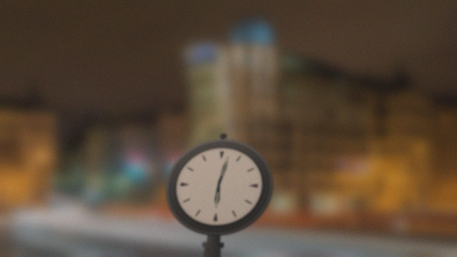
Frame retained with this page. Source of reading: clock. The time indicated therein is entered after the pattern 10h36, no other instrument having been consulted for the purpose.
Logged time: 6h02
